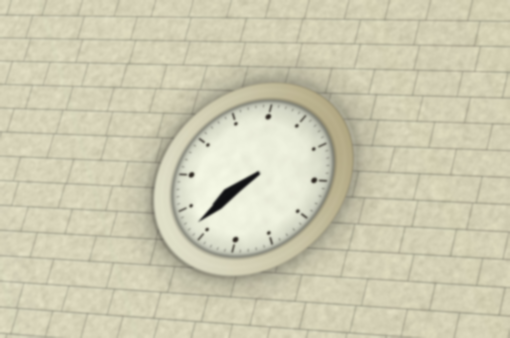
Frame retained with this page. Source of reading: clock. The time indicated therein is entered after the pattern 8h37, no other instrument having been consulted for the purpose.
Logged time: 7h37
